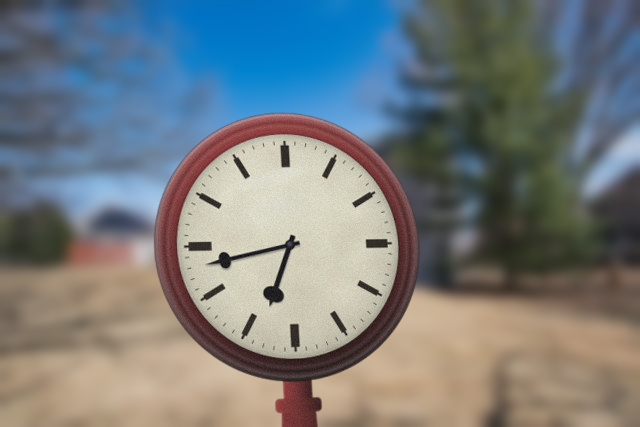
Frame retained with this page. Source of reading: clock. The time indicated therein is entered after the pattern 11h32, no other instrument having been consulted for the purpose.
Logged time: 6h43
